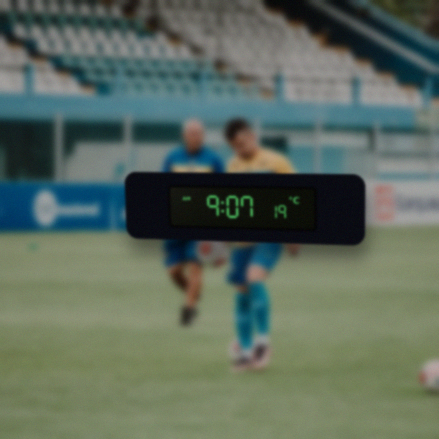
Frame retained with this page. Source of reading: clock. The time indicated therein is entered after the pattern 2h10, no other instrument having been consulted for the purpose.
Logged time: 9h07
